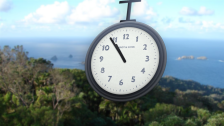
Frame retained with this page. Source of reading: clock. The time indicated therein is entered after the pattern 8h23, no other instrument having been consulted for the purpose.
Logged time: 10h54
